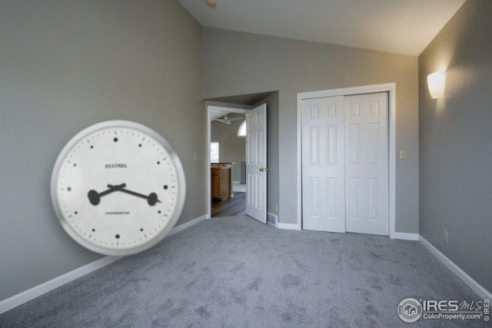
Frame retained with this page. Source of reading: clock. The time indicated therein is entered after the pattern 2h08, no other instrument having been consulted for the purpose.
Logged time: 8h18
